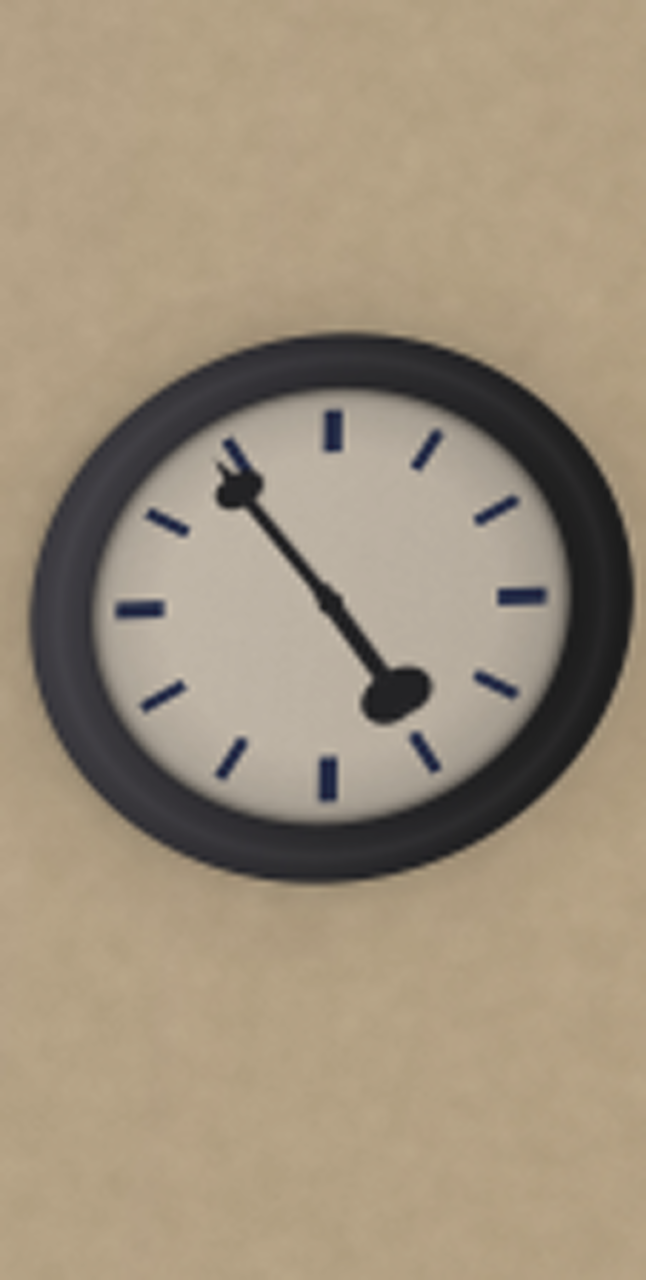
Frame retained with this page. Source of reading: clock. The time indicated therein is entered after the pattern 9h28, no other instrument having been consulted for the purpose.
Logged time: 4h54
